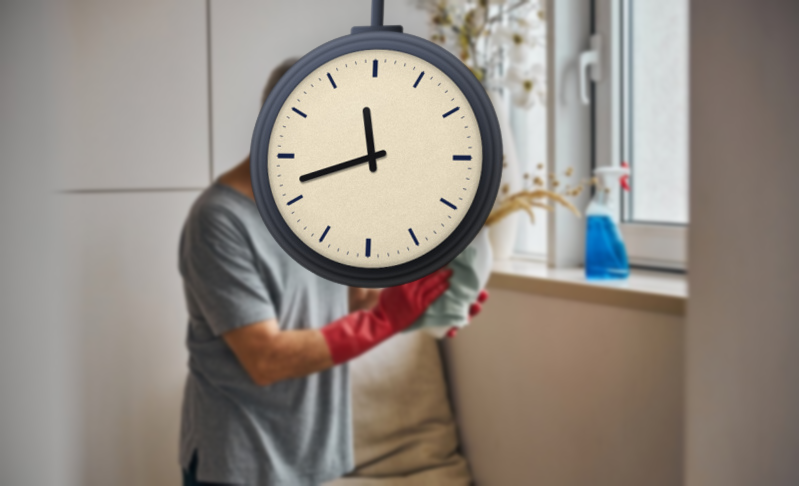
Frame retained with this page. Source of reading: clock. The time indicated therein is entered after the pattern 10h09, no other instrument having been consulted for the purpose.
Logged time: 11h42
